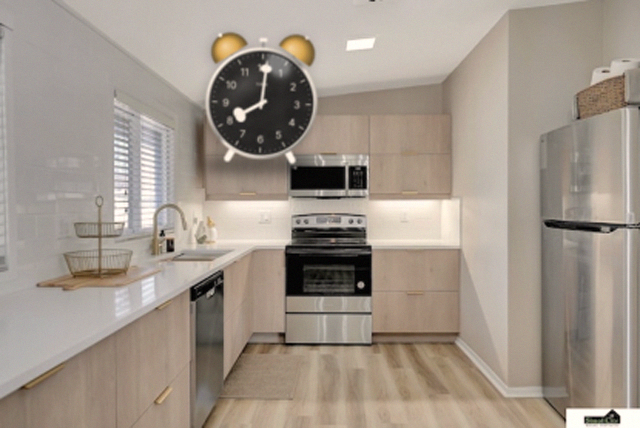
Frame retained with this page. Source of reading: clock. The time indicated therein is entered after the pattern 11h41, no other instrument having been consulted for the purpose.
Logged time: 8h01
